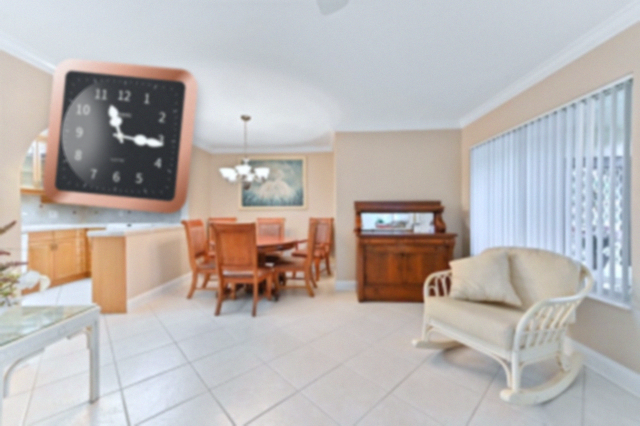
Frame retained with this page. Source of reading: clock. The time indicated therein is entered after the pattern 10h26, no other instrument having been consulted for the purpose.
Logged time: 11h16
